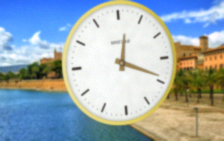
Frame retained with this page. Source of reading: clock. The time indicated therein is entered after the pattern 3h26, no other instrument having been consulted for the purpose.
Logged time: 12h19
